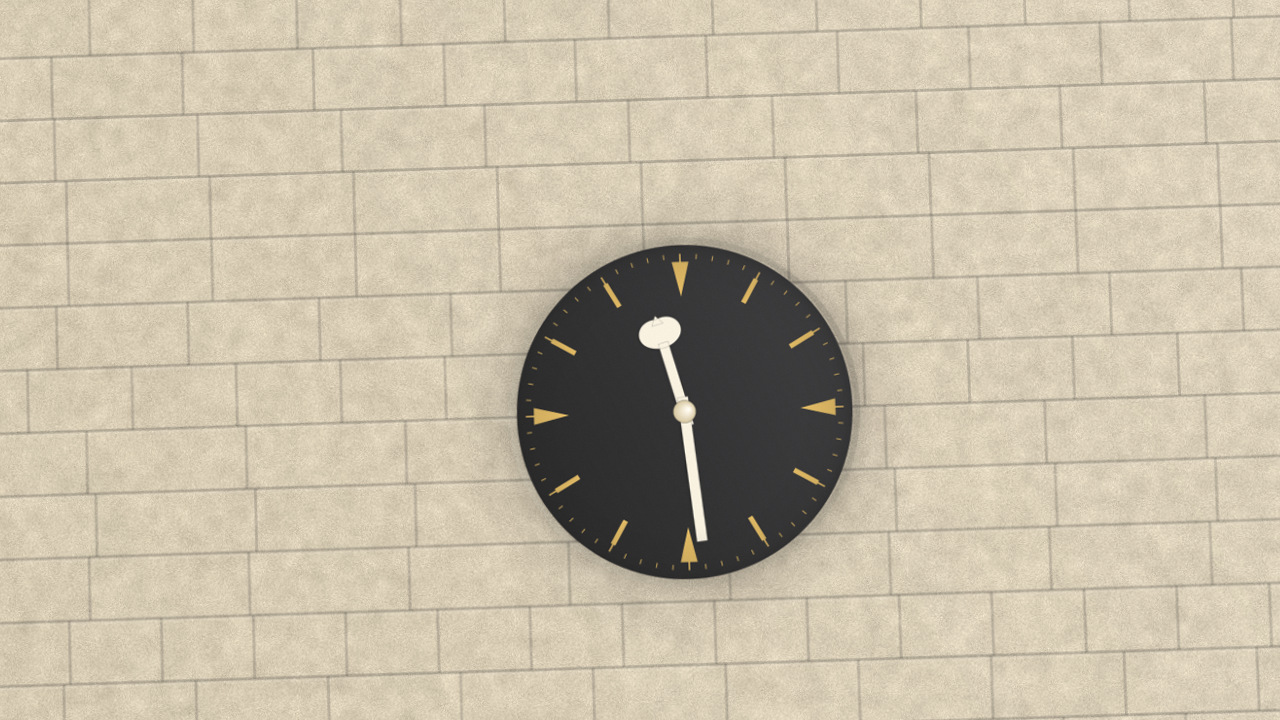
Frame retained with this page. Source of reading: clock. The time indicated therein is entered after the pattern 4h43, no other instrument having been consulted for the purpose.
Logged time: 11h29
